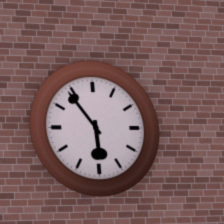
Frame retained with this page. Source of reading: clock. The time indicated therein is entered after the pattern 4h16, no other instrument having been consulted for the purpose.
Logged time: 5h54
